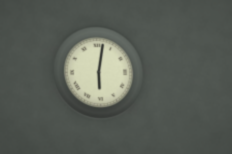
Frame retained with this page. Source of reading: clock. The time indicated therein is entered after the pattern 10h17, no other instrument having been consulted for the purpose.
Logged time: 6h02
